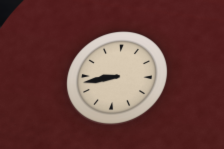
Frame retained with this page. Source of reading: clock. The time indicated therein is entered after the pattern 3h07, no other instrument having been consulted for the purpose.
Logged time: 8h43
